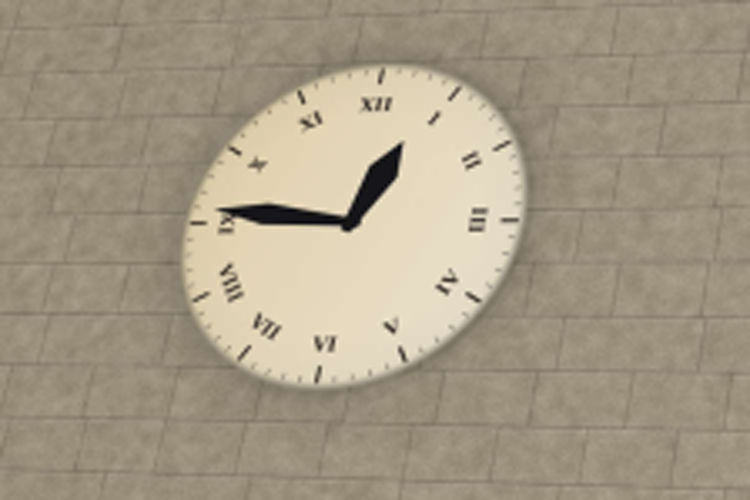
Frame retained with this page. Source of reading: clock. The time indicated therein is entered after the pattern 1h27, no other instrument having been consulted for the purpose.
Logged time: 12h46
